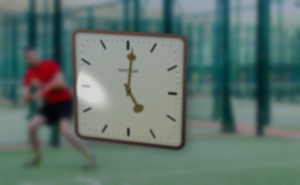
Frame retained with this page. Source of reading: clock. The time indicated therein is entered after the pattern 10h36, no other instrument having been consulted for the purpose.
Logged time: 5h01
